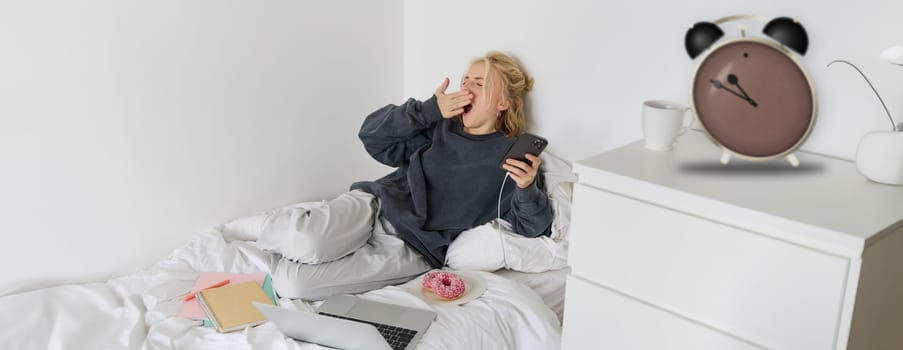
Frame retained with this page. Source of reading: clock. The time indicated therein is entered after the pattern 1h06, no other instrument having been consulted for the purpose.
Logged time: 10h50
